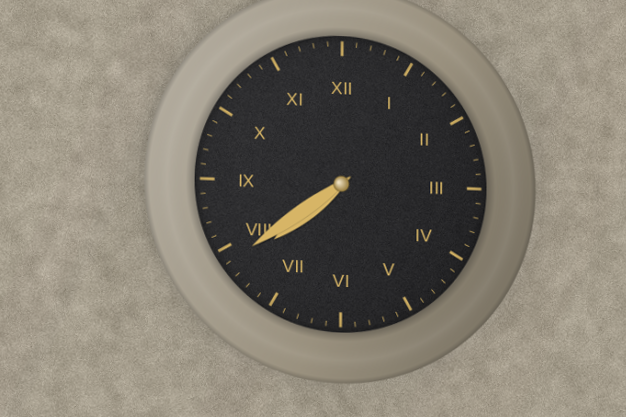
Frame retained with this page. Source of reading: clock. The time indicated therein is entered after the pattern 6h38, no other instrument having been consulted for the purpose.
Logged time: 7h39
